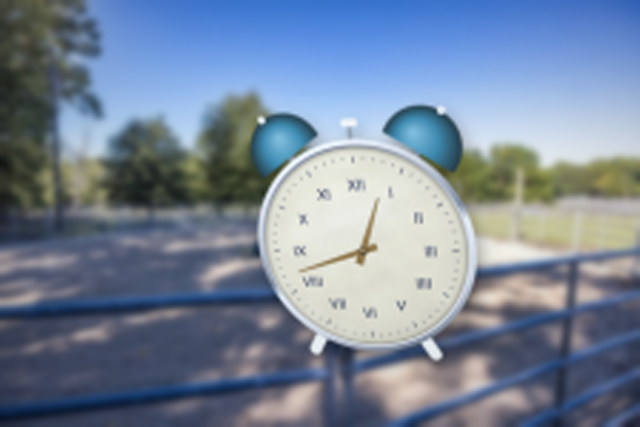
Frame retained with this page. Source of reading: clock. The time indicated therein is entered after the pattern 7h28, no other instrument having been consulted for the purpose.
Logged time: 12h42
